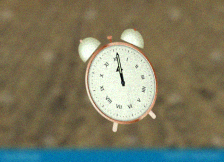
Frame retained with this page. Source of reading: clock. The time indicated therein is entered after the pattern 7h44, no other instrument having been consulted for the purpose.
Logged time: 12h01
